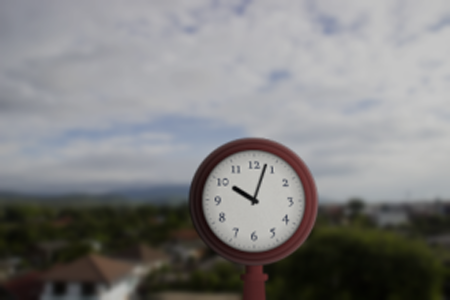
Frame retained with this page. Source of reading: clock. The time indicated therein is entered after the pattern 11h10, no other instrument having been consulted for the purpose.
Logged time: 10h03
